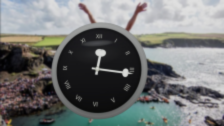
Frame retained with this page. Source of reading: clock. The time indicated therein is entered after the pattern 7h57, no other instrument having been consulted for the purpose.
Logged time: 12h16
